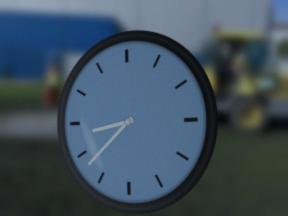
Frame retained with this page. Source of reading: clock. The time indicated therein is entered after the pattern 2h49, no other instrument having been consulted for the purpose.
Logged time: 8h38
